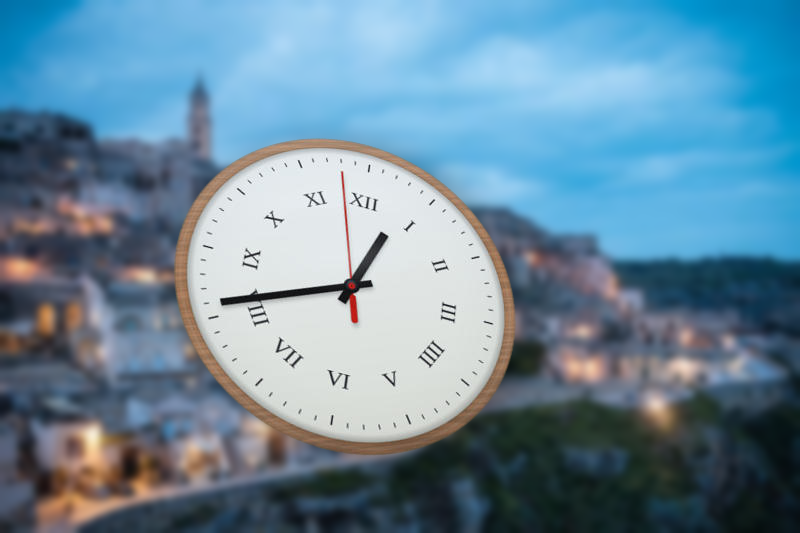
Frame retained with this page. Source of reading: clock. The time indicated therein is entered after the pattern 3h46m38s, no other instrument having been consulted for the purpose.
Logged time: 12h40m58s
